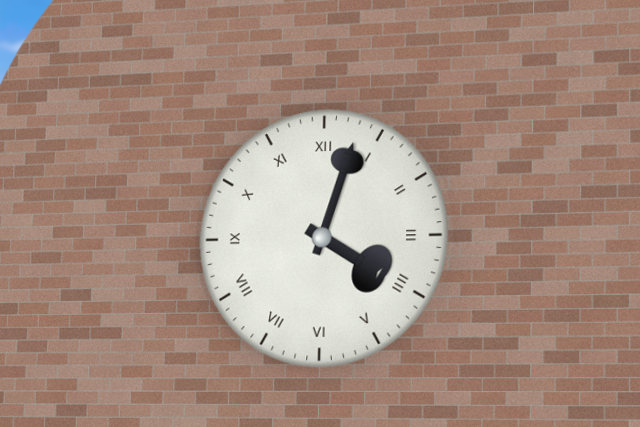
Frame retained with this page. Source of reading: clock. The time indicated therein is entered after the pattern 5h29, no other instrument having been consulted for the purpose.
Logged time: 4h03
